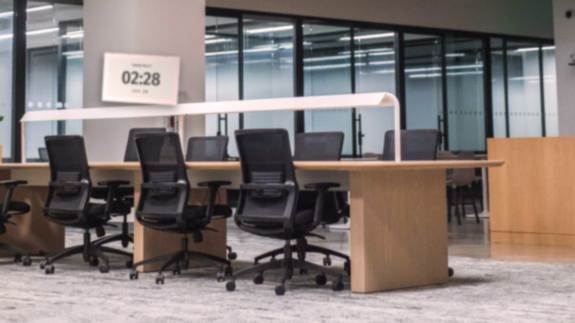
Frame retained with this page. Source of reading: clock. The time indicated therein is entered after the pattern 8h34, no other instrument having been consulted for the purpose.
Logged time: 2h28
